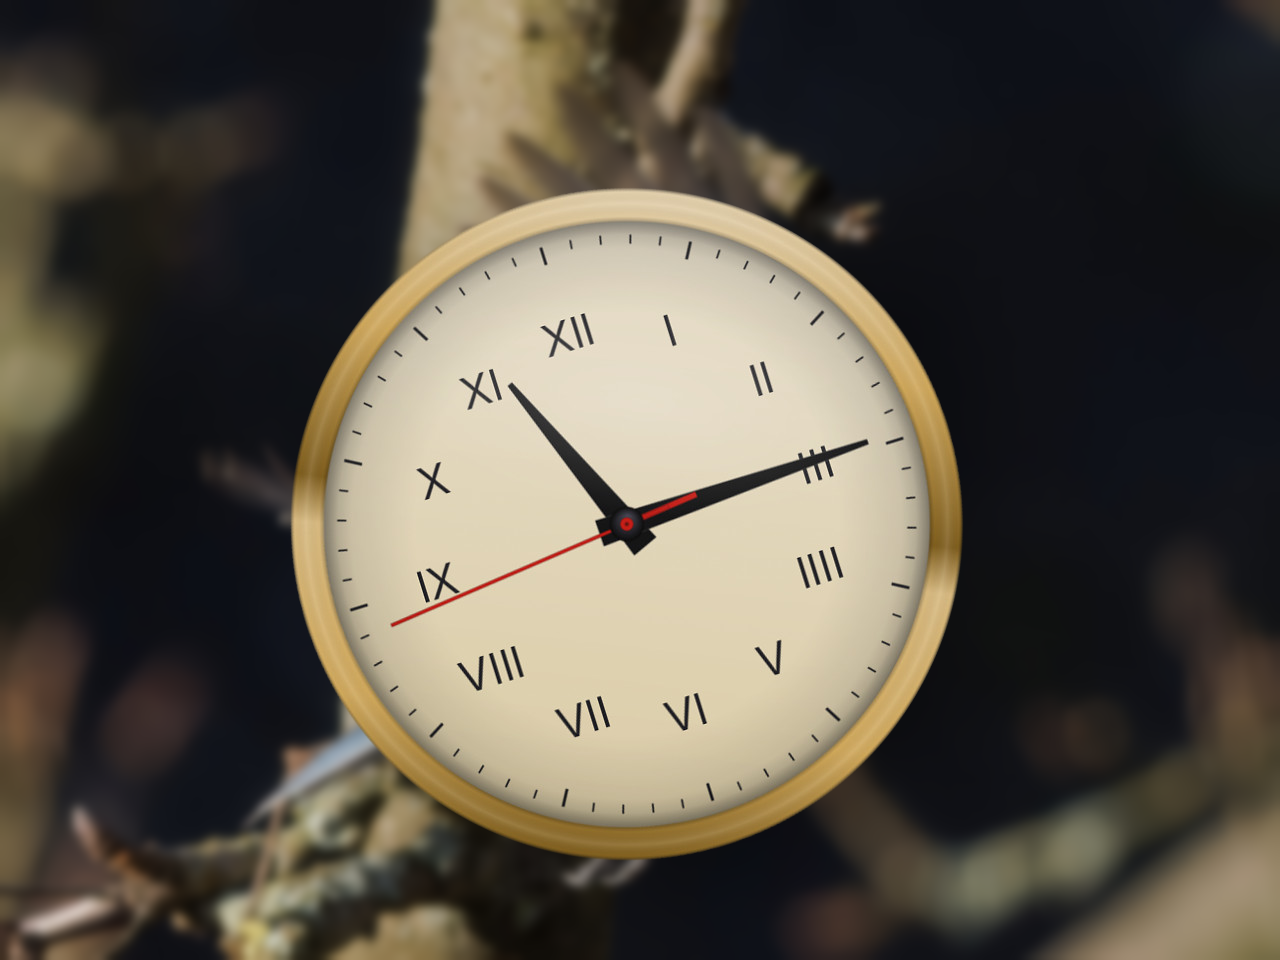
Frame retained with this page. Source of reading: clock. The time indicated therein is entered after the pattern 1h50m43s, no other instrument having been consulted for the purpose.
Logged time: 11h14m44s
